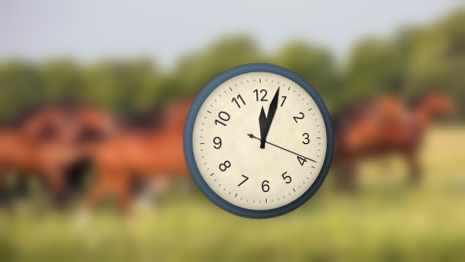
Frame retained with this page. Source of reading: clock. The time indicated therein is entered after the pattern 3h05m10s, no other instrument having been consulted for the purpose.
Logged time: 12h03m19s
